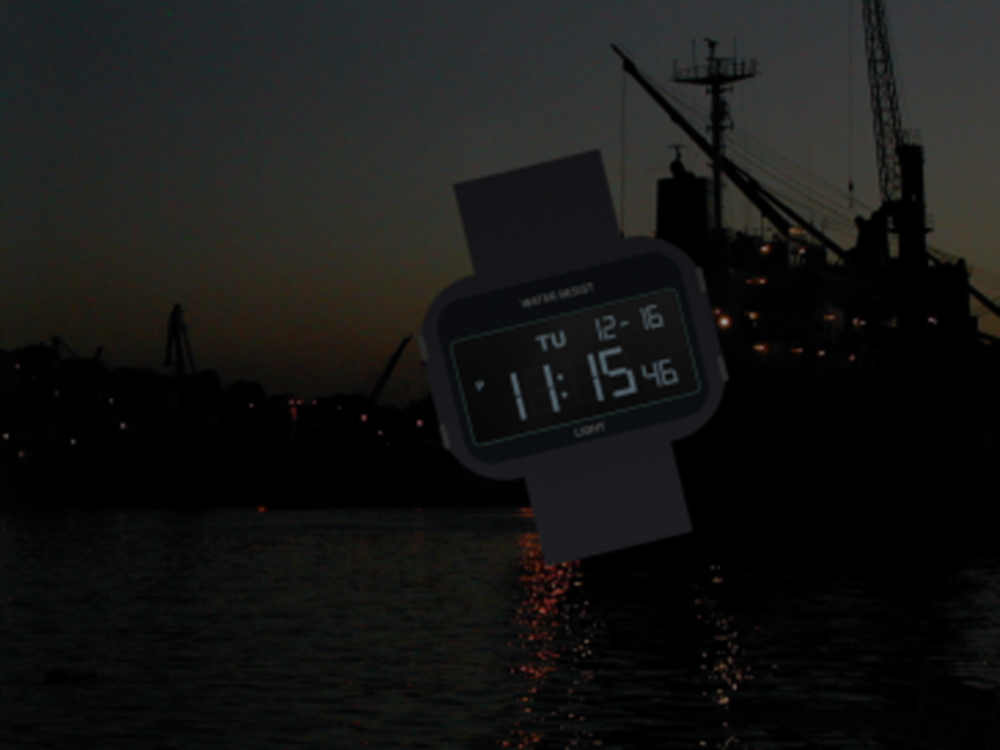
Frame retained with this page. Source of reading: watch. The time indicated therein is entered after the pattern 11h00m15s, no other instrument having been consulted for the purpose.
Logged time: 11h15m46s
